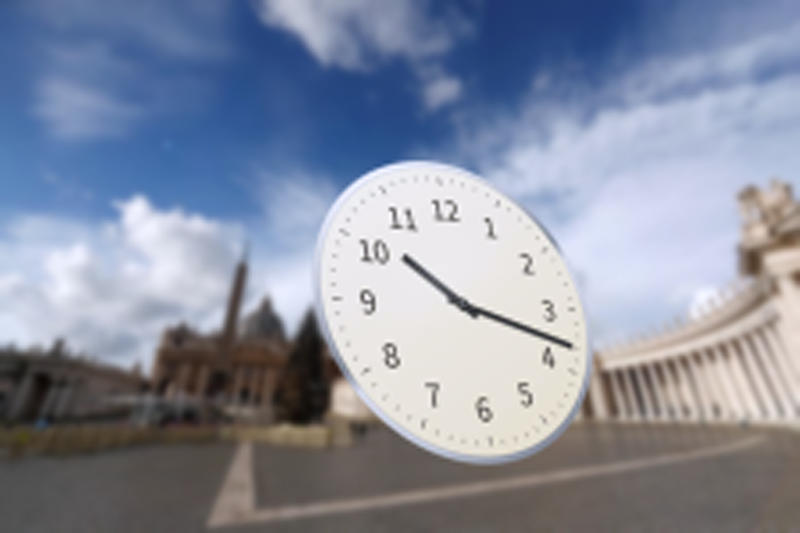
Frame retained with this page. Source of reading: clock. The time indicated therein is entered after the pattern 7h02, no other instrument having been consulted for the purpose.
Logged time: 10h18
